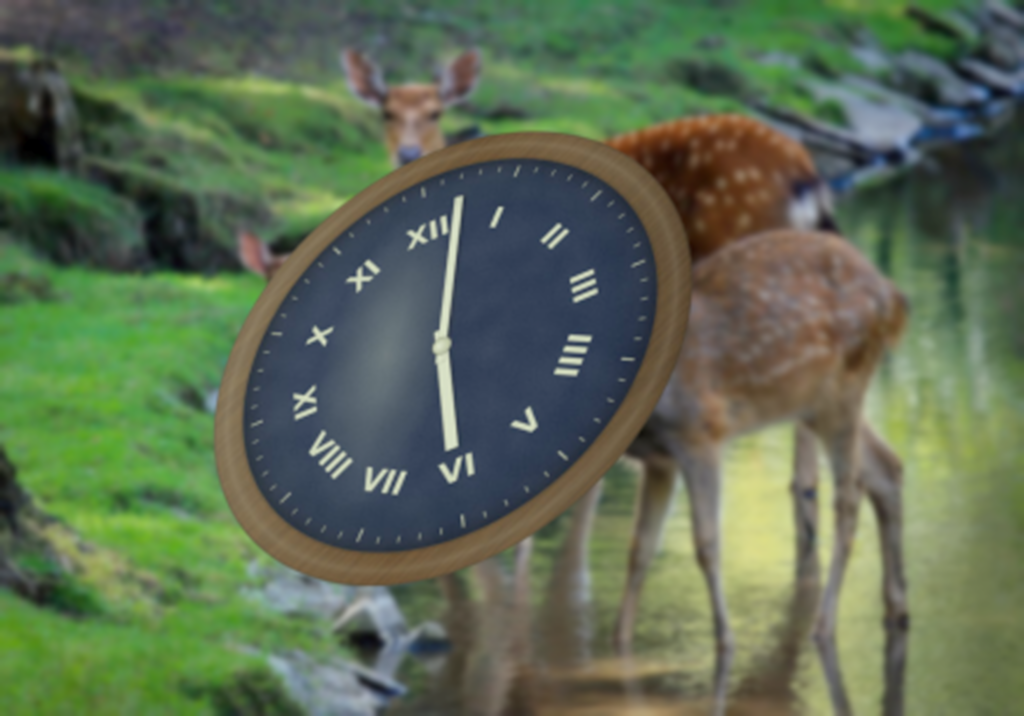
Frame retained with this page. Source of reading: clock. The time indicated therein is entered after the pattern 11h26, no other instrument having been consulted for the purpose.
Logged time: 6h02
